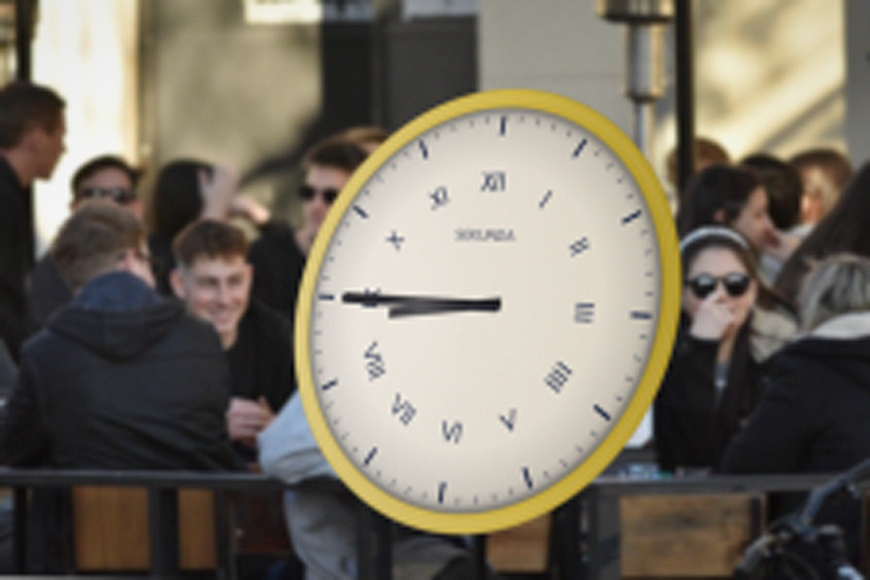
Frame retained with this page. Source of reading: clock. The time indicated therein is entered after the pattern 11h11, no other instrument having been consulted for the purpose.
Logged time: 8h45
